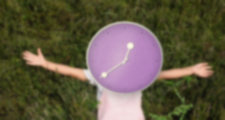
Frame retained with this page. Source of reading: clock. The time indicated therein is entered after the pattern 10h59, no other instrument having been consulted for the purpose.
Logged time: 12h39
